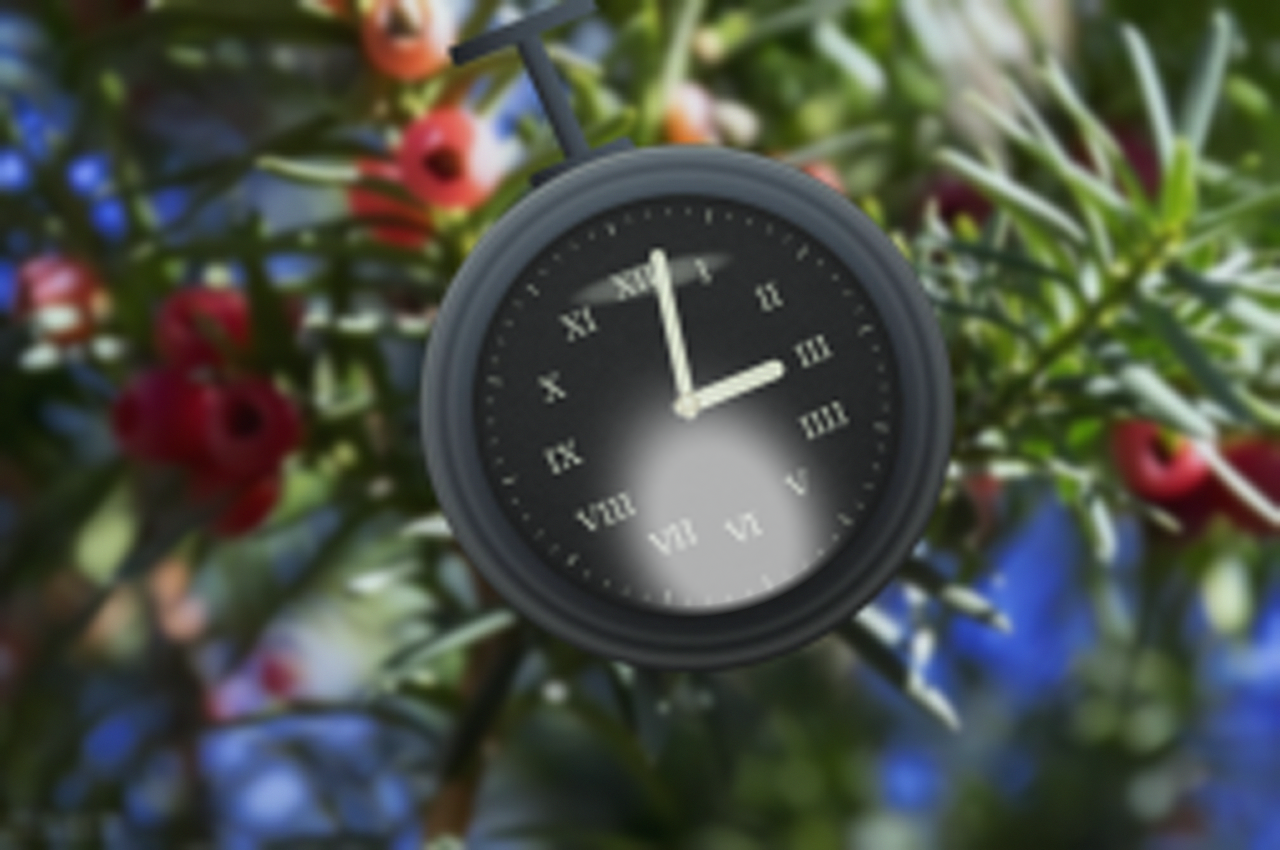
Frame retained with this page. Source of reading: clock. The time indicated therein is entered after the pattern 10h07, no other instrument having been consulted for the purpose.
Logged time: 3h02
